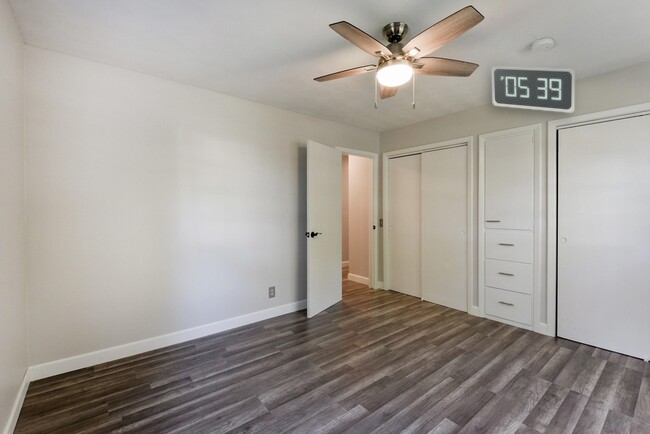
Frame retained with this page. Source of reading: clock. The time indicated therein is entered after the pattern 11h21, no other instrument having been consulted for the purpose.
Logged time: 5h39
